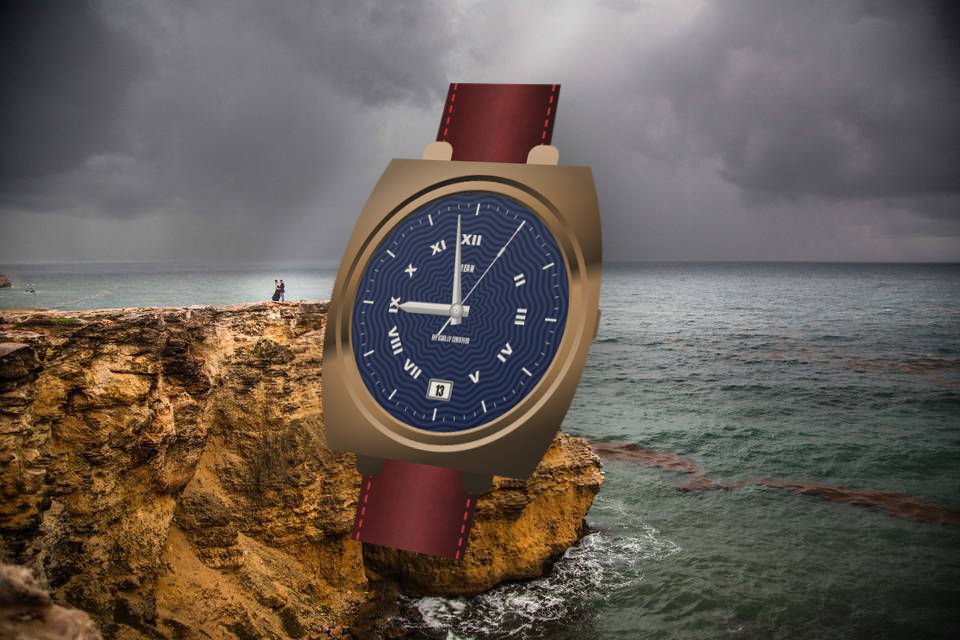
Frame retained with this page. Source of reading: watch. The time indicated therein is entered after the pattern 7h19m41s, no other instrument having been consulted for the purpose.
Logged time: 8h58m05s
